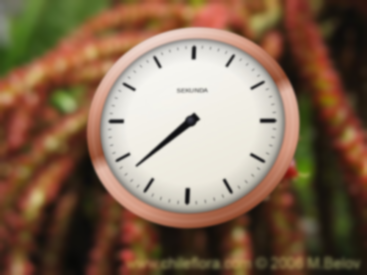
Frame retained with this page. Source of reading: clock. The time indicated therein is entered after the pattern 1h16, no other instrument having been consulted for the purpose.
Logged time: 7h38
